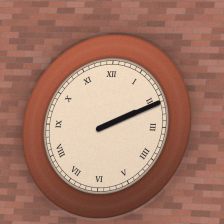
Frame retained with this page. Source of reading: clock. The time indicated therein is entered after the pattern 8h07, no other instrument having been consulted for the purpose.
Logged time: 2h11
